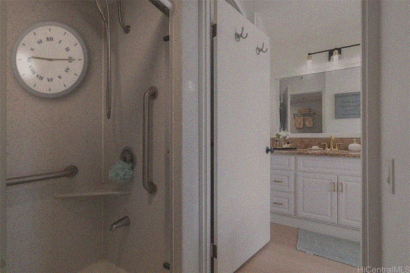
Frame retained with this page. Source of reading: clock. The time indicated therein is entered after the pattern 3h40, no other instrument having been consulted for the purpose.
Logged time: 9h15
